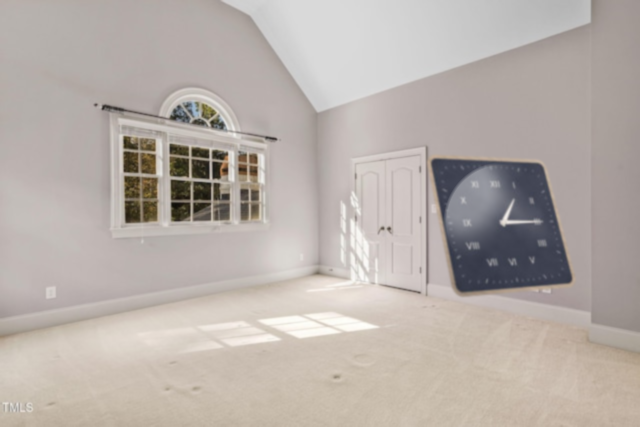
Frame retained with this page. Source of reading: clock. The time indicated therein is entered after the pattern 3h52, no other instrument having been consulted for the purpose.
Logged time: 1h15
